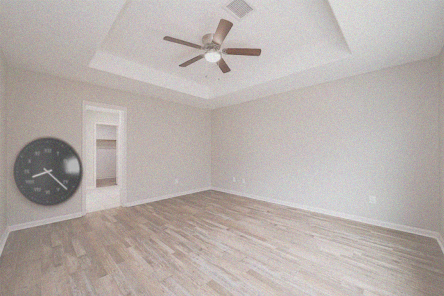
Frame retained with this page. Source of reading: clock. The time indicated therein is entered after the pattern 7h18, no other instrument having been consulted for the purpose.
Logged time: 8h22
